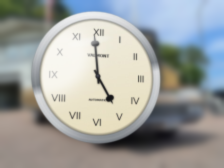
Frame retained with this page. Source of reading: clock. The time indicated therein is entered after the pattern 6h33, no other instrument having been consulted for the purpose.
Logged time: 4h59
